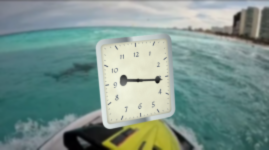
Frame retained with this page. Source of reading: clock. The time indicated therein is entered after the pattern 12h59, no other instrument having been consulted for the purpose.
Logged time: 9h16
